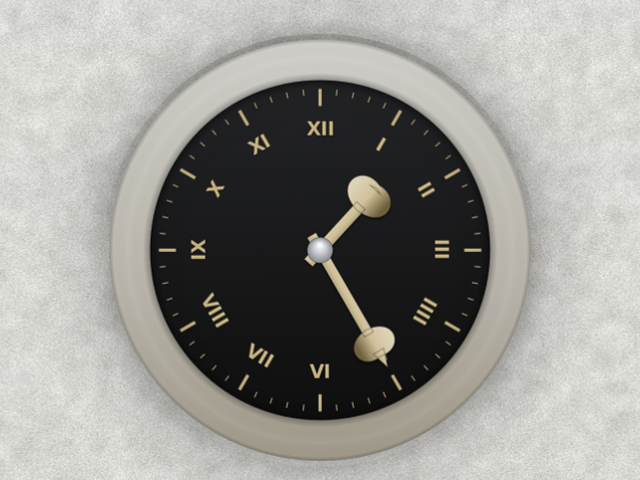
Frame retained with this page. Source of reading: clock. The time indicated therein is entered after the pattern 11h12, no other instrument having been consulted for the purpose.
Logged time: 1h25
